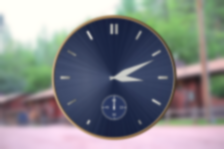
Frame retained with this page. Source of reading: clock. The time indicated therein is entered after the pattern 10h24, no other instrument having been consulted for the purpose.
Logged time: 3h11
